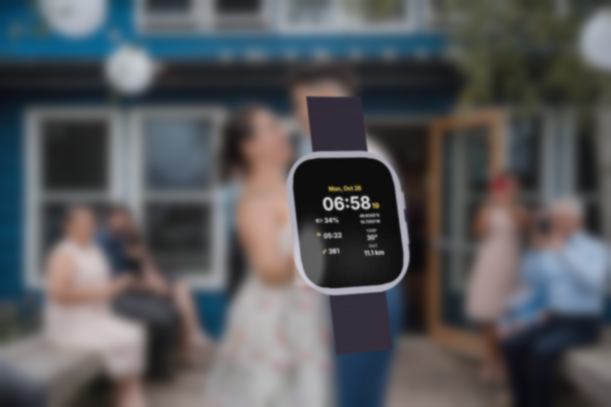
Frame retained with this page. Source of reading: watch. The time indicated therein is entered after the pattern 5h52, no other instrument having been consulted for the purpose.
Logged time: 6h58
